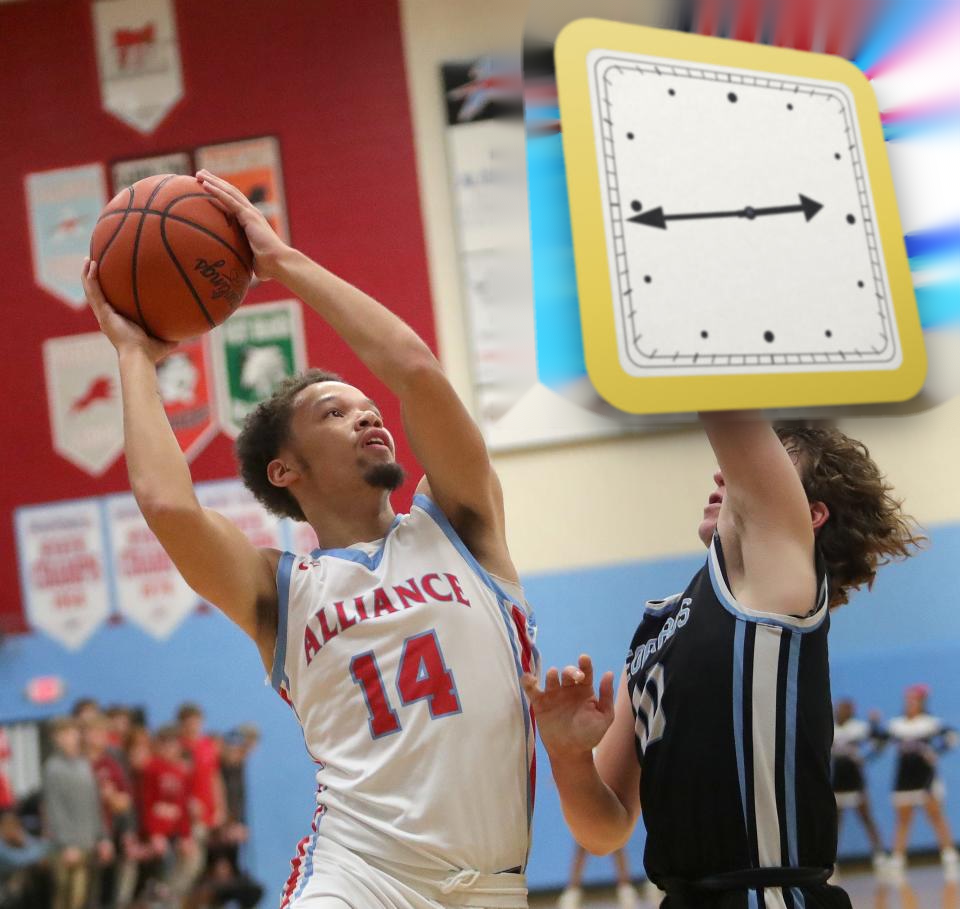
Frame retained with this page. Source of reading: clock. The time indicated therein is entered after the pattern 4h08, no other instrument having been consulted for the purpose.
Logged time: 2h44
